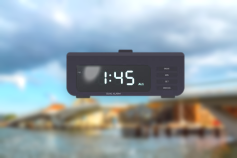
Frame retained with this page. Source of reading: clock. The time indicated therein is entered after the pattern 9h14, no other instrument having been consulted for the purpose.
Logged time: 1h45
